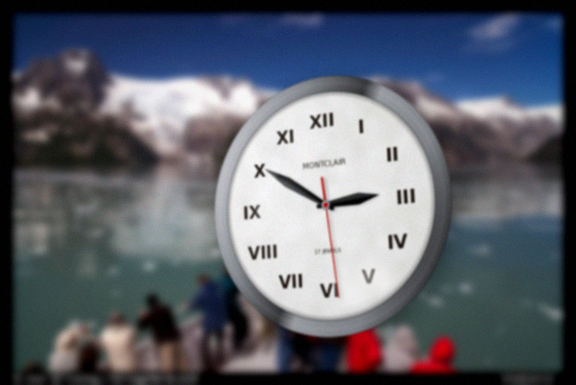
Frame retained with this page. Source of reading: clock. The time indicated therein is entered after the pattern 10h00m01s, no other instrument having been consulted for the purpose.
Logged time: 2h50m29s
